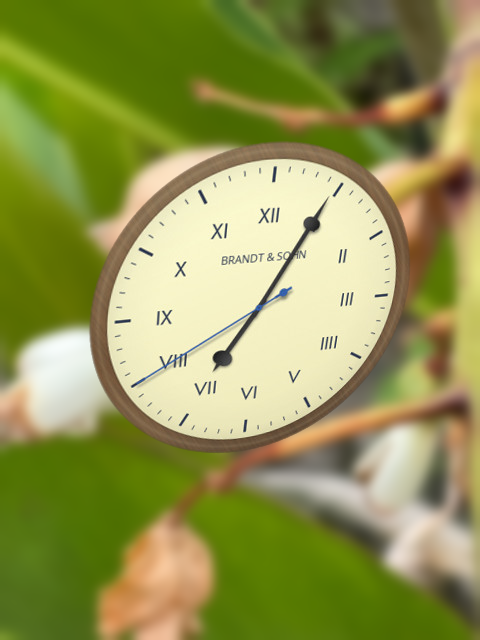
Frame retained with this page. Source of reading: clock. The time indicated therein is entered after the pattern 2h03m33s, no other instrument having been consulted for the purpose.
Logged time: 7h04m40s
